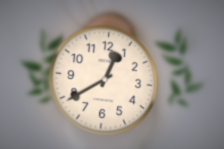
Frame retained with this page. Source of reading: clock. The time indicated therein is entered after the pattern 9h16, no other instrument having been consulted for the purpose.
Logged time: 12h39
